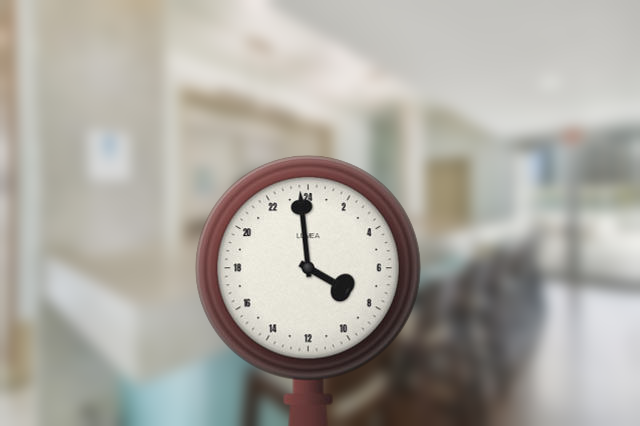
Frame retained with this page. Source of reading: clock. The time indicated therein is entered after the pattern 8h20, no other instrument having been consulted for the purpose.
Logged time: 7h59
